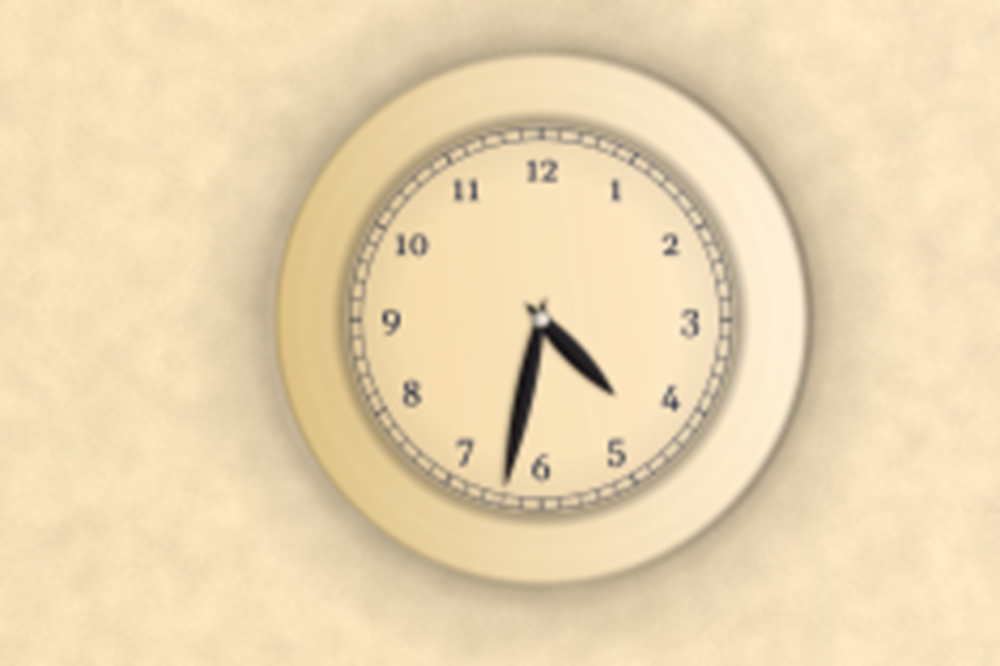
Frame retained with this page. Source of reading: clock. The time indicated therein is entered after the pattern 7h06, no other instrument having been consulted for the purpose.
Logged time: 4h32
